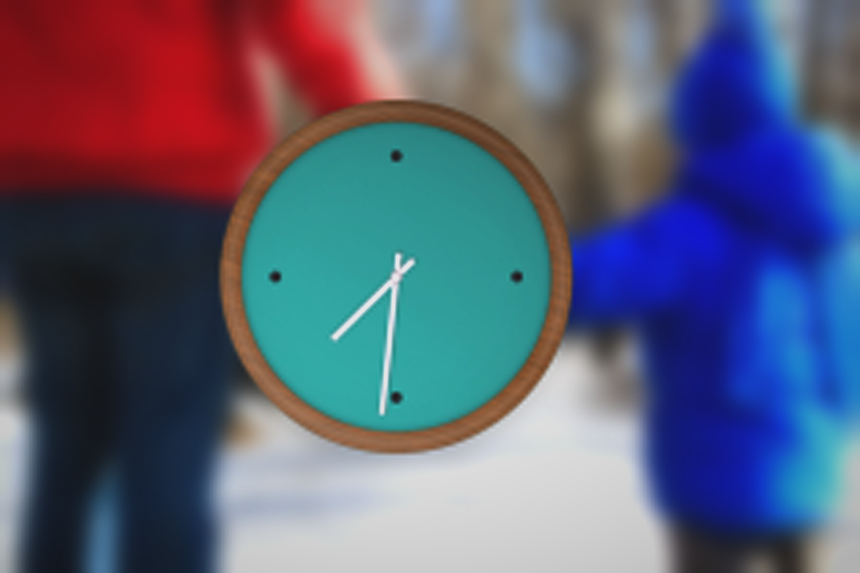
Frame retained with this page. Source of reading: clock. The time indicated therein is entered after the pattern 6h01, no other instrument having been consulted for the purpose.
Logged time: 7h31
